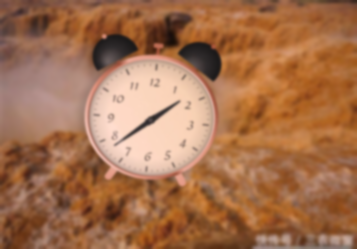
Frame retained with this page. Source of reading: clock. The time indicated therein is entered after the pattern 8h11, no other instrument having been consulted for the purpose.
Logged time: 1h38
